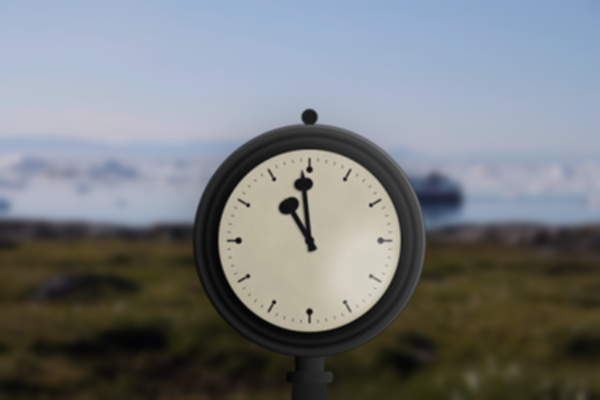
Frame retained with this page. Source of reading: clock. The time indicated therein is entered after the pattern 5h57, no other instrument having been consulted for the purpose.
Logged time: 10h59
